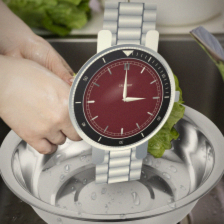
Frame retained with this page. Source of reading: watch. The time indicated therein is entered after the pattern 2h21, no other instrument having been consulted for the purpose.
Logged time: 3h00
